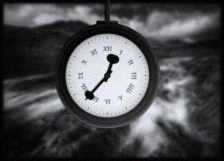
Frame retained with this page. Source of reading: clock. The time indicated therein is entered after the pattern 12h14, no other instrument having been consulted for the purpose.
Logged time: 12h37
